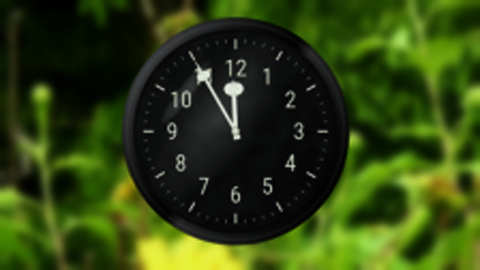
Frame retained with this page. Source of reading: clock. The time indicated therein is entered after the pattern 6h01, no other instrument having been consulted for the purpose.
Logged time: 11h55
